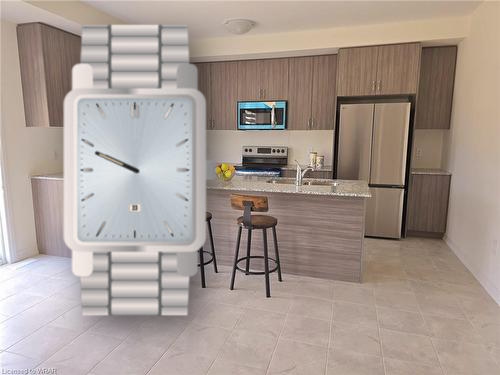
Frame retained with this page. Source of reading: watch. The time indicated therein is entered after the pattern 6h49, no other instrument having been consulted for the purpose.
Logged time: 9h49
